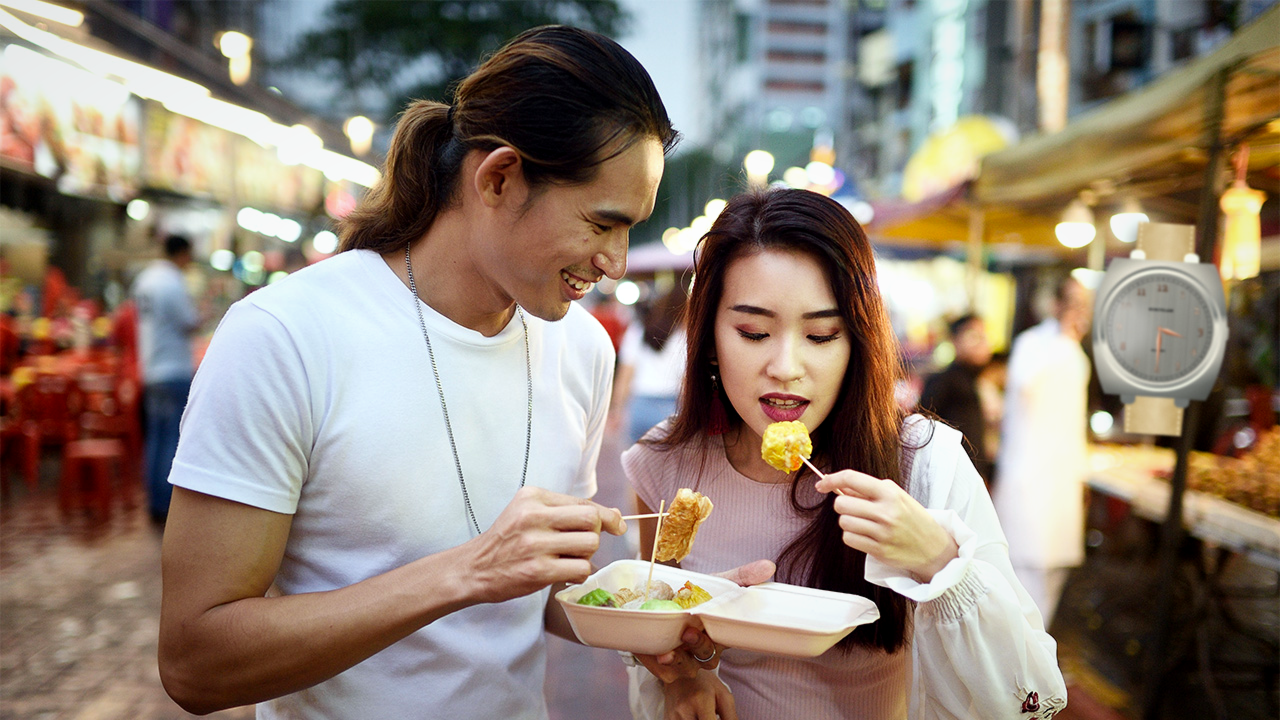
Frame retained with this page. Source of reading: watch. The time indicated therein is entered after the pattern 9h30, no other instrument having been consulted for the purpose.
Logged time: 3h30
